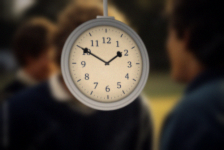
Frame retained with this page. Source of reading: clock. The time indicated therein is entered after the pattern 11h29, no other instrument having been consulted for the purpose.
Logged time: 1h50
